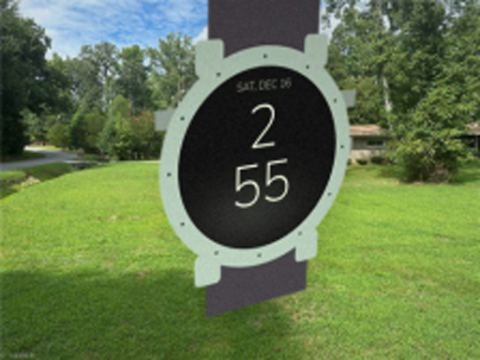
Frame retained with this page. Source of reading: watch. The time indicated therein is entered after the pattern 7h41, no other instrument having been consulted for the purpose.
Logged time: 2h55
